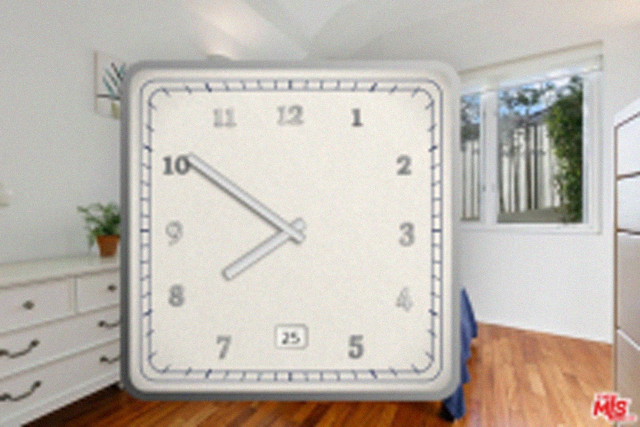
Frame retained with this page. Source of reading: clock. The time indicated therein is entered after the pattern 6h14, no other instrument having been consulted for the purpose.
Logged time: 7h51
